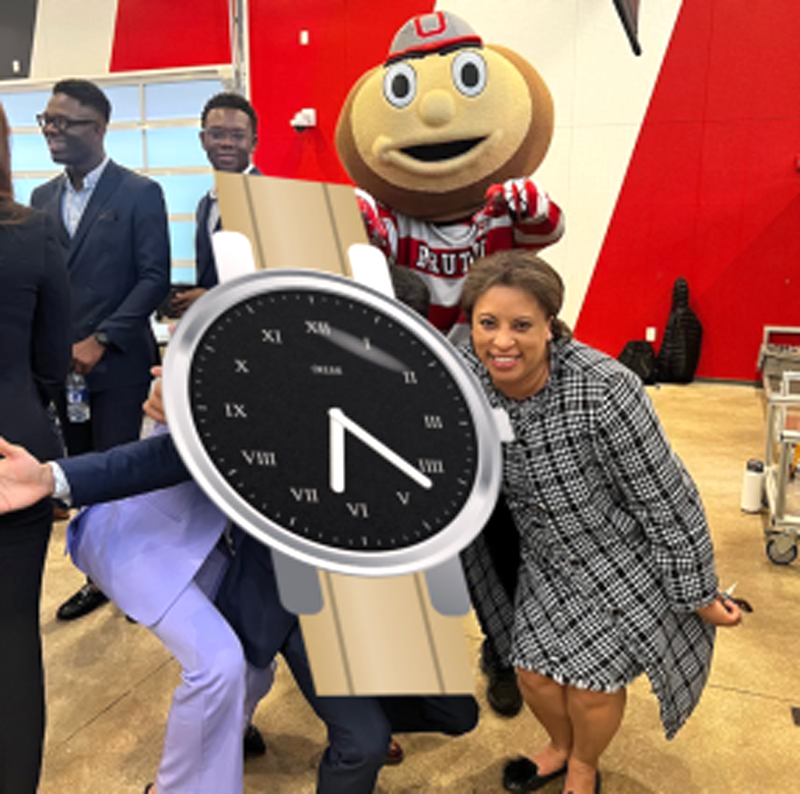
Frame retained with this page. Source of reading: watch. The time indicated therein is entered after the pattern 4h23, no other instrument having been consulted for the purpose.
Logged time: 6h22
